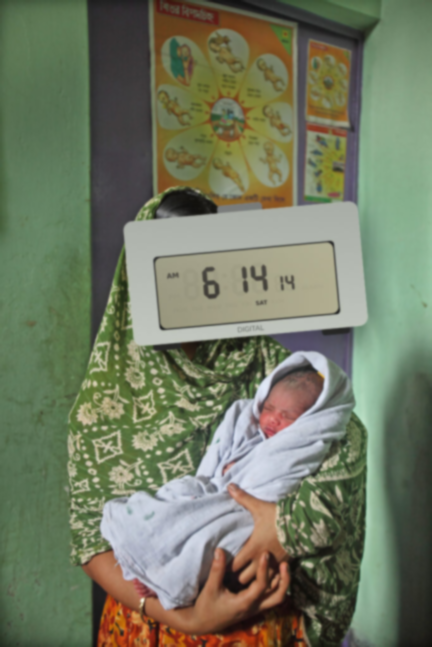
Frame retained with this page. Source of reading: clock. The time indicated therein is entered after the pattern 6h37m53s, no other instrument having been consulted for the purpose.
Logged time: 6h14m14s
